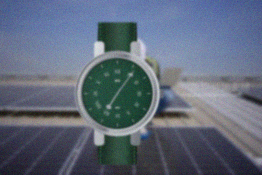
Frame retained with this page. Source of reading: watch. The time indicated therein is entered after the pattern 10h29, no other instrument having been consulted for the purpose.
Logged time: 7h06
